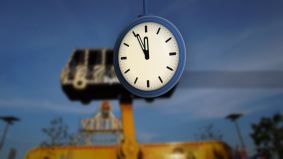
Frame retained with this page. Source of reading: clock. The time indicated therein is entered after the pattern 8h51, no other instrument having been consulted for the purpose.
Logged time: 11h56
